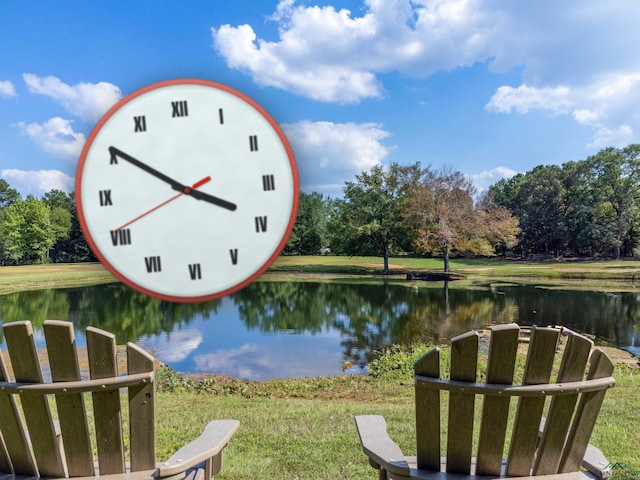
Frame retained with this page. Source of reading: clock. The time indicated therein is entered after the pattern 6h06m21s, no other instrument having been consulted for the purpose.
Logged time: 3h50m41s
